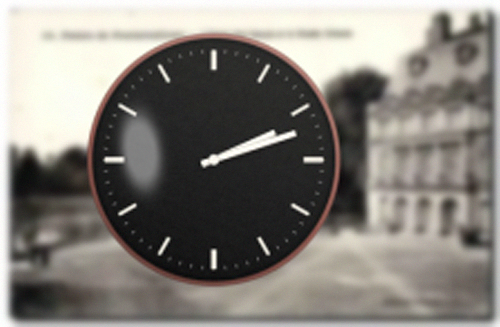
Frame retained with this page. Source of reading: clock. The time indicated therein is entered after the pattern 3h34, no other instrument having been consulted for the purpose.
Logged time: 2h12
